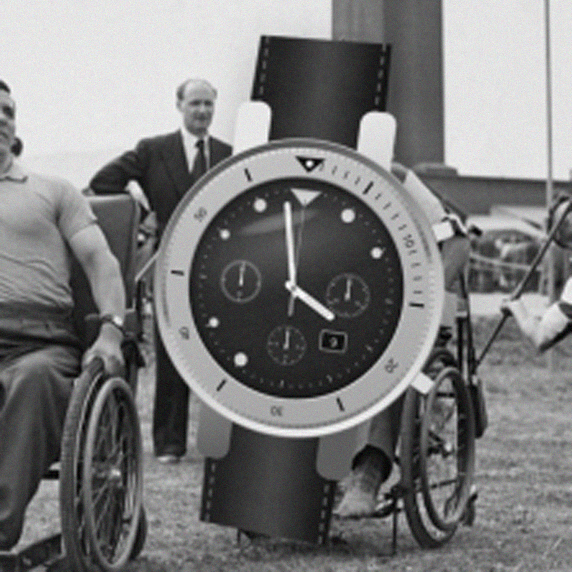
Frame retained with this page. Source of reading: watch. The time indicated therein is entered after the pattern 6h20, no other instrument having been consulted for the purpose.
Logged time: 3h58
